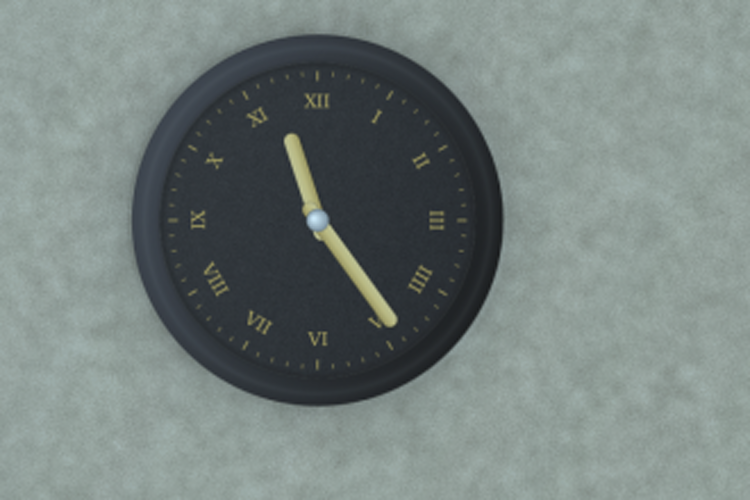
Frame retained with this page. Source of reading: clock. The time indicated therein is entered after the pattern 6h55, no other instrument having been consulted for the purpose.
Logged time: 11h24
